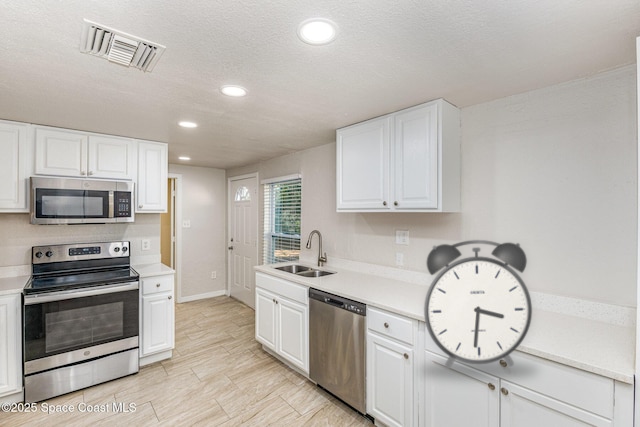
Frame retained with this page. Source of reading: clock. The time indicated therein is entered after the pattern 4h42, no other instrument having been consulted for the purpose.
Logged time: 3h31
